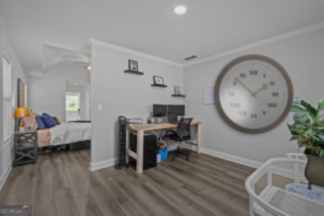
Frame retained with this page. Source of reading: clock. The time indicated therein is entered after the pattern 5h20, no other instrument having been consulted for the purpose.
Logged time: 1h52
